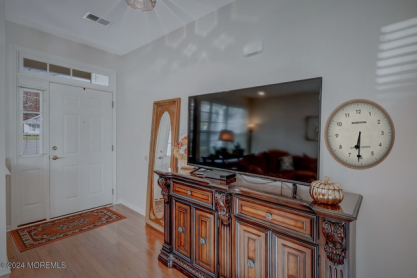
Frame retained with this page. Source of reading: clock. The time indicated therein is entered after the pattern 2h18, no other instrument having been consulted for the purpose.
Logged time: 6h31
